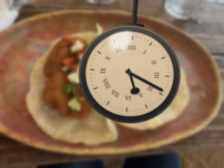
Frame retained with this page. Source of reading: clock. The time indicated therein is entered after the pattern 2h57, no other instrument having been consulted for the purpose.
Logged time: 5h19
